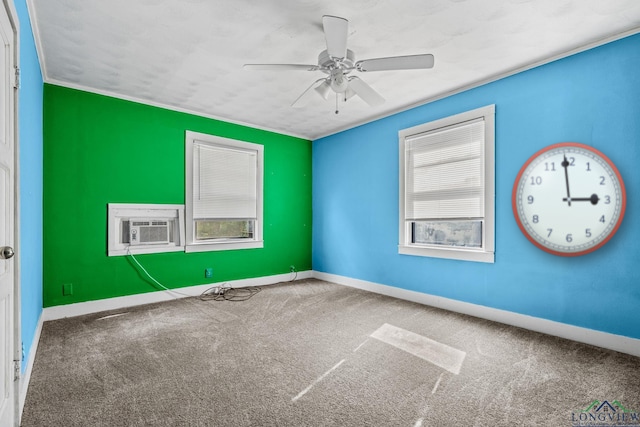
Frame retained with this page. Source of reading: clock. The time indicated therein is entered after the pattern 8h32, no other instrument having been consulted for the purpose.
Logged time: 2h59
